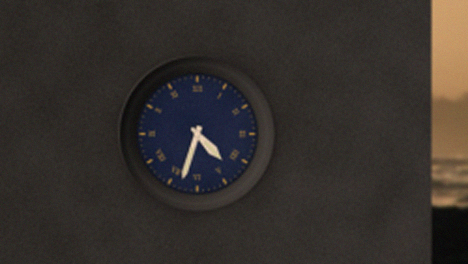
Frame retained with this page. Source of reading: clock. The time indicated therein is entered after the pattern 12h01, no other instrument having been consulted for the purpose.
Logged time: 4h33
